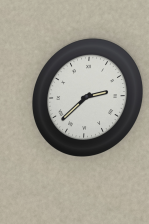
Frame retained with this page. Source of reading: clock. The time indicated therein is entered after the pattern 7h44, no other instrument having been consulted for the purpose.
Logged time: 2h38
